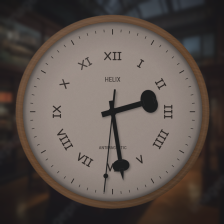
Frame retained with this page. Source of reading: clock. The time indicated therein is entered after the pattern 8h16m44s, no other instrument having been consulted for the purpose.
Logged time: 2h28m31s
